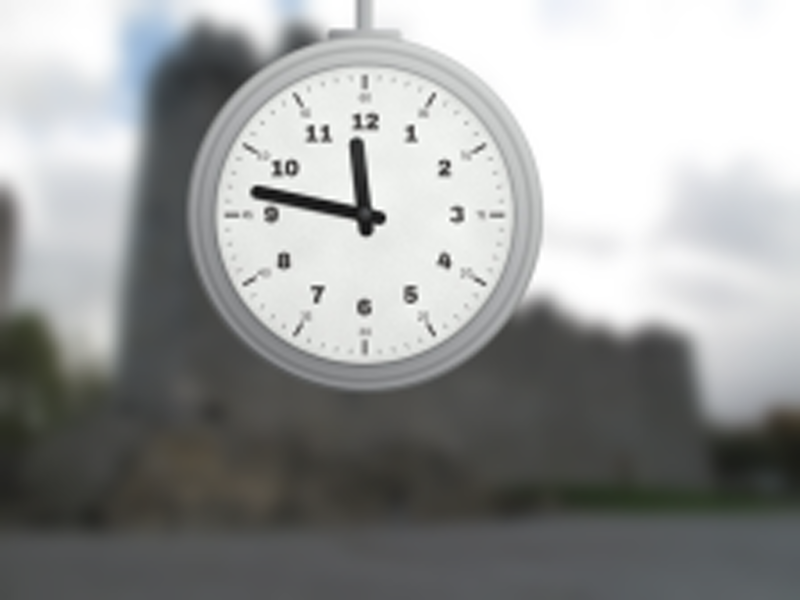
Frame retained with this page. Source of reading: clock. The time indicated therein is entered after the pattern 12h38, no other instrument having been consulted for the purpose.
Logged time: 11h47
